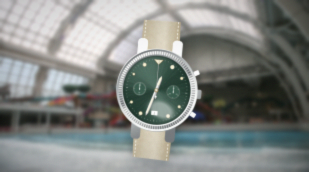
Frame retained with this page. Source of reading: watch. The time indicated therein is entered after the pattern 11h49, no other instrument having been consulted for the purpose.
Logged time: 12h33
